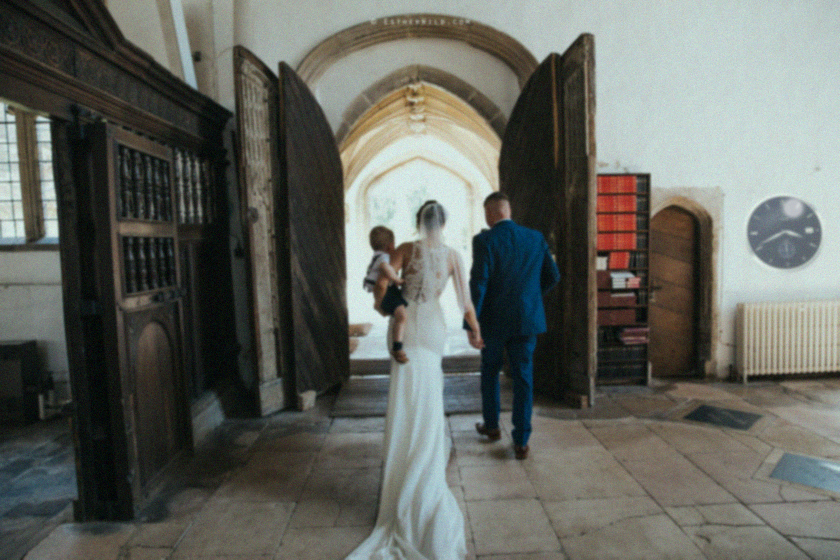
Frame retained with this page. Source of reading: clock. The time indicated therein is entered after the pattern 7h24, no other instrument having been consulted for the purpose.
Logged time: 3h41
